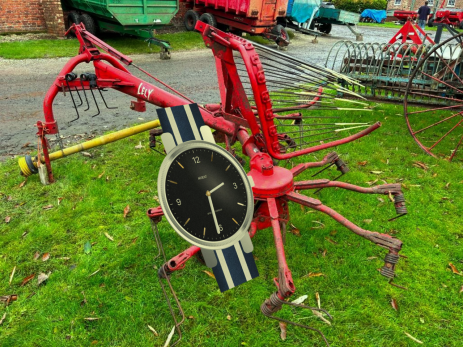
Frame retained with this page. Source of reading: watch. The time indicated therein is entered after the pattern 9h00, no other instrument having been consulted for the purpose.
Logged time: 2h31
